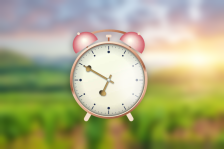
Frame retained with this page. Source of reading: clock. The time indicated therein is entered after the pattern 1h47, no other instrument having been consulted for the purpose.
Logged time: 6h50
